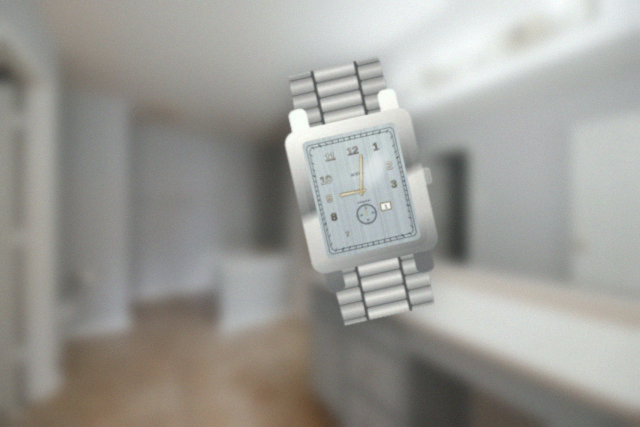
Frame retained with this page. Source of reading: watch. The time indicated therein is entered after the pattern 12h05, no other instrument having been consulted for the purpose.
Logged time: 9h02
